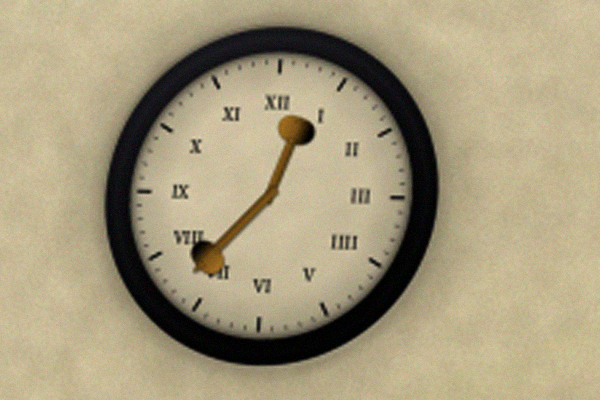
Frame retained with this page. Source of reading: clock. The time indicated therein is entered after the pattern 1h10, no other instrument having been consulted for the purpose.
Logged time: 12h37
